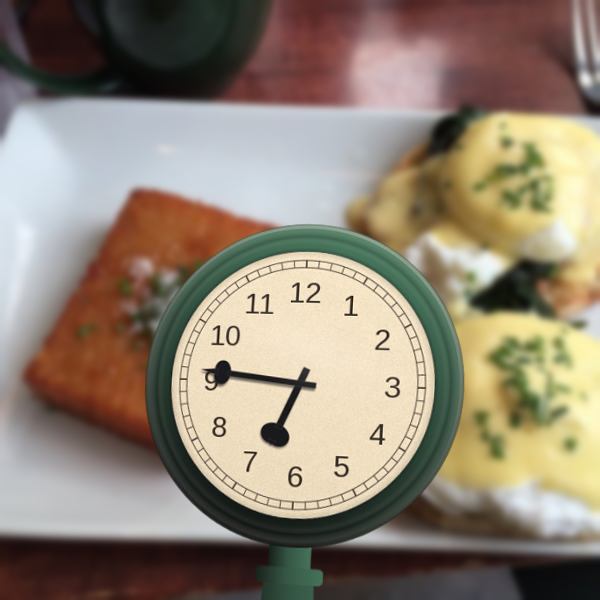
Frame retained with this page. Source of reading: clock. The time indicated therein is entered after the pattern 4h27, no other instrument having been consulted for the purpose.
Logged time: 6h46
